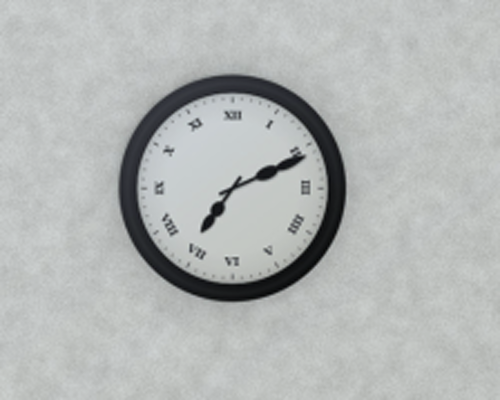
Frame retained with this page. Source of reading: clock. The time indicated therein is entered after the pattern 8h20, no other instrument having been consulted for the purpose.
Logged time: 7h11
